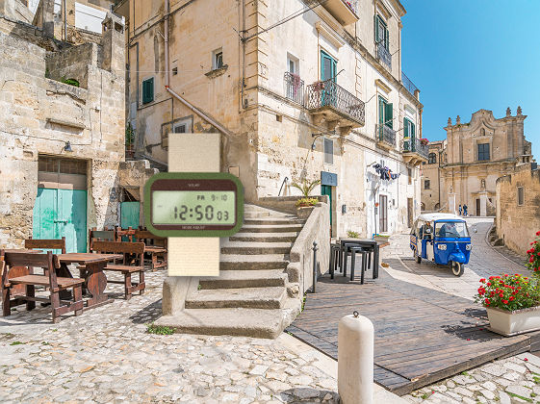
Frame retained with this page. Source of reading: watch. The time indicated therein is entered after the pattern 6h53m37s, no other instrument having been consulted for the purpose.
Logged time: 12h50m03s
